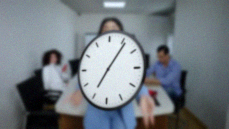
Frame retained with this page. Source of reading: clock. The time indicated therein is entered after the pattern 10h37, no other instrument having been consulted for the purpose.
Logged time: 7h06
